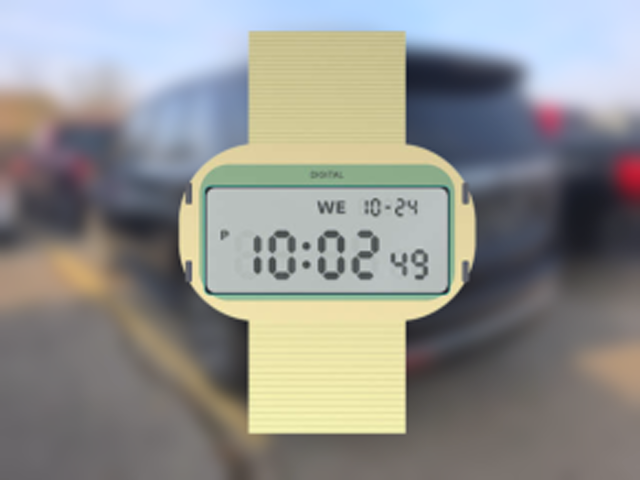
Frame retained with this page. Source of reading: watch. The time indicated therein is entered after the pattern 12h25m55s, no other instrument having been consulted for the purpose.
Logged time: 10h02m49s
